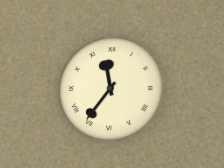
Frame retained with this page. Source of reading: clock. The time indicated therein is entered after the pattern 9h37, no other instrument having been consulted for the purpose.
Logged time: 11h36
